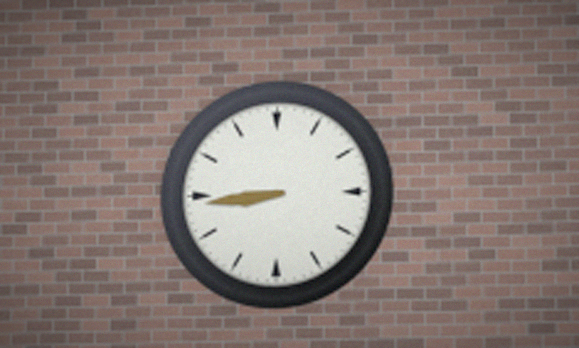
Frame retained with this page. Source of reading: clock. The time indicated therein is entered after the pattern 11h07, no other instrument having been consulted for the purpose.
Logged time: 8h44
